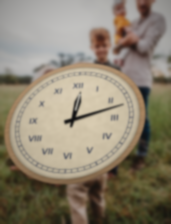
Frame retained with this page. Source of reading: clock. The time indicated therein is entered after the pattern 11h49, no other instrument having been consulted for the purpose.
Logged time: 12h12
